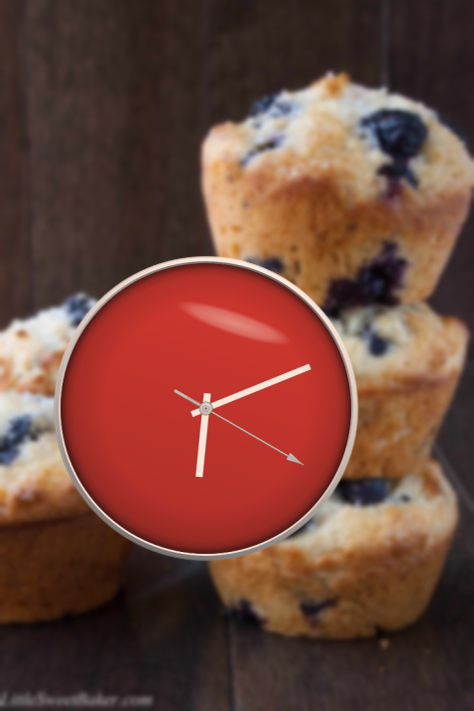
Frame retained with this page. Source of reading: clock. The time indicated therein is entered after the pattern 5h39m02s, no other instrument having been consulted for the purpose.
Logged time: 6h11m20s
